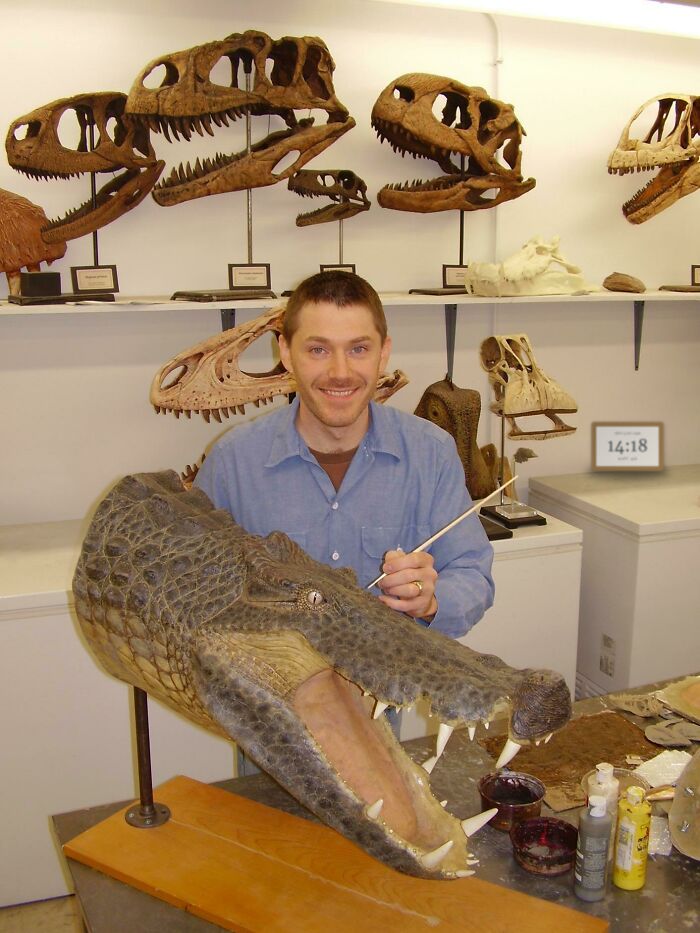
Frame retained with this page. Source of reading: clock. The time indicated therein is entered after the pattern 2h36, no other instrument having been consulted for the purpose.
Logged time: 14h18
